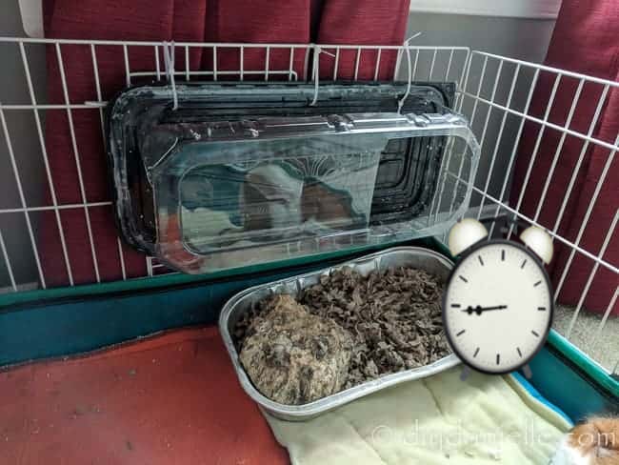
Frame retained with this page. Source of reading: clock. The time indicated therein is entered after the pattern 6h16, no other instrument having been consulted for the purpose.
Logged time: 8h44
